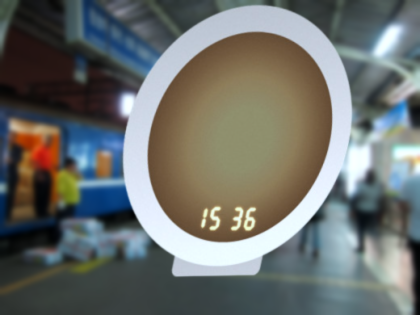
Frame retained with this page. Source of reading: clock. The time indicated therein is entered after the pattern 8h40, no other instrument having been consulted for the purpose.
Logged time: 15h36
